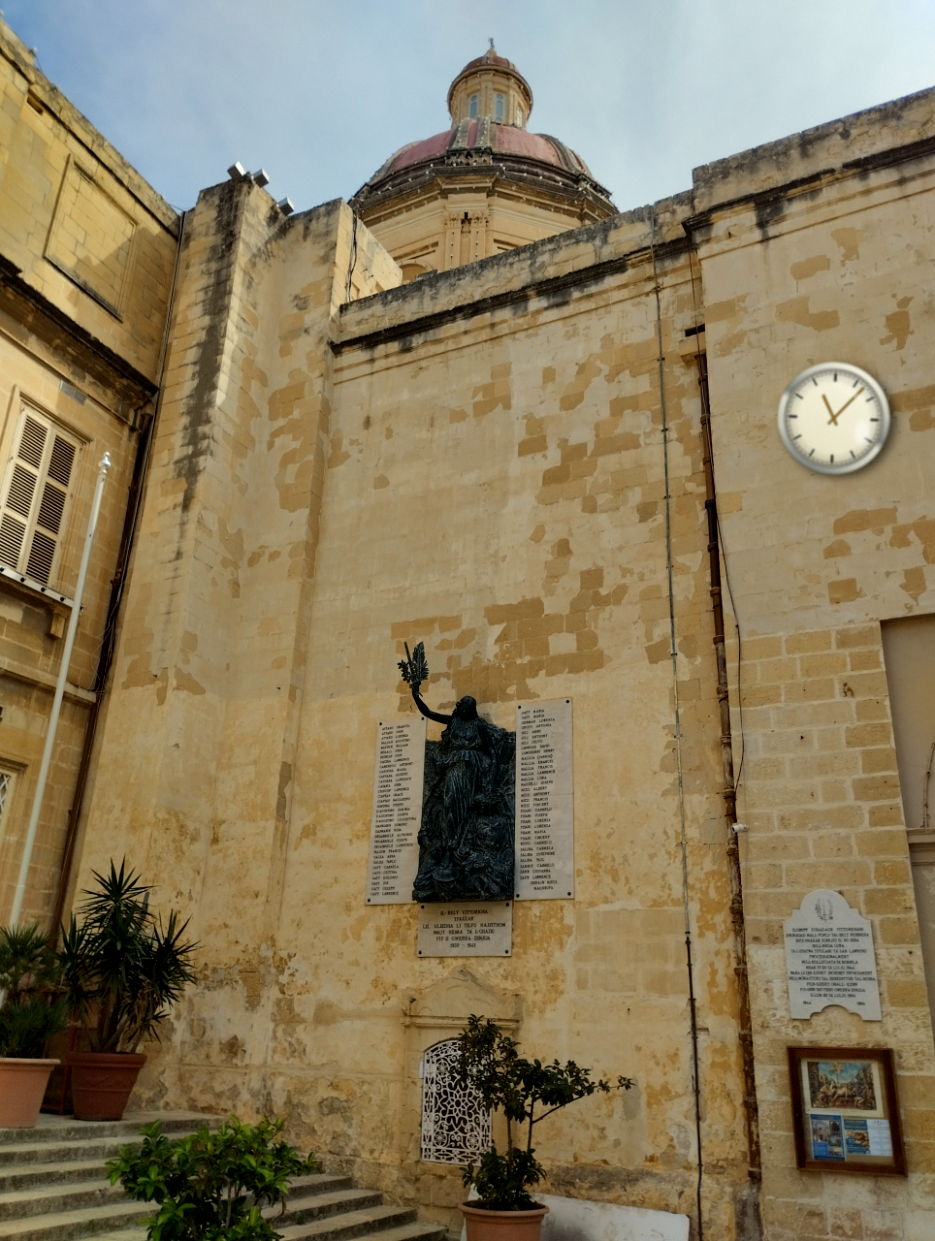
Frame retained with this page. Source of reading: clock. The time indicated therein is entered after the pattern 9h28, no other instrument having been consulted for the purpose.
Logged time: 11h07
